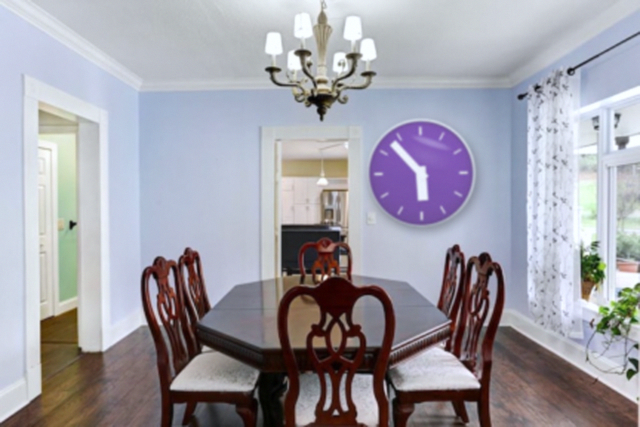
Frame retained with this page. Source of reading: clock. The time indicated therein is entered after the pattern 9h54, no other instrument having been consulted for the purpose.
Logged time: 5h53
